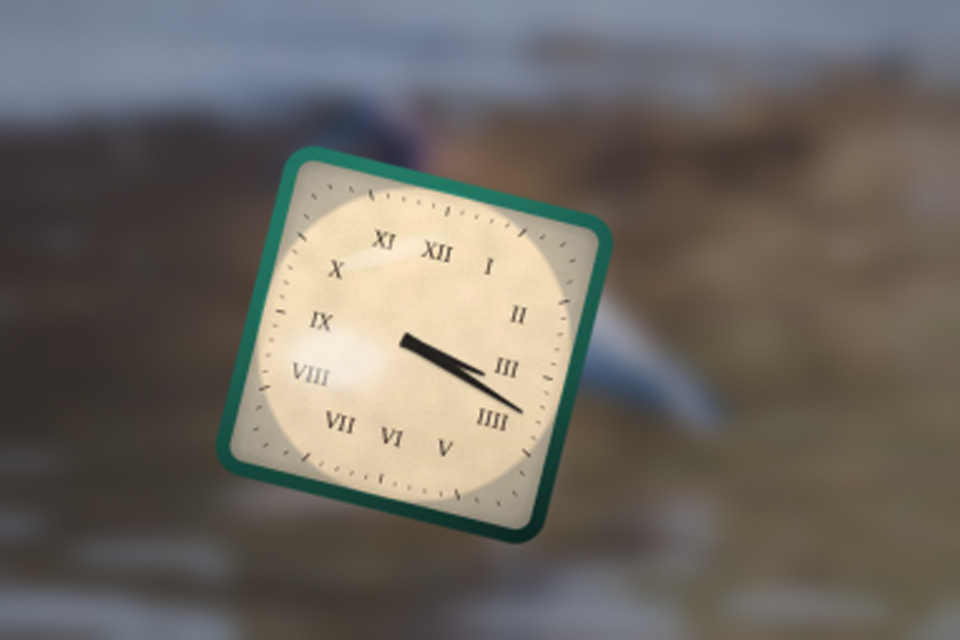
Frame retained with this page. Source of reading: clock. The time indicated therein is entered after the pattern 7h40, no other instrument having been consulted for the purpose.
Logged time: 3h18
